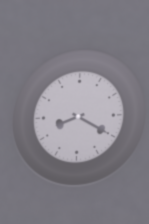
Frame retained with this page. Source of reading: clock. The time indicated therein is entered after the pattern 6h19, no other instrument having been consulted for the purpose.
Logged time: 8h20
